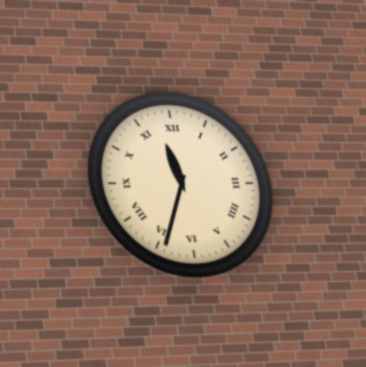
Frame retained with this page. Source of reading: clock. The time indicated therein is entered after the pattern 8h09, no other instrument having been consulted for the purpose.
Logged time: 11h34
